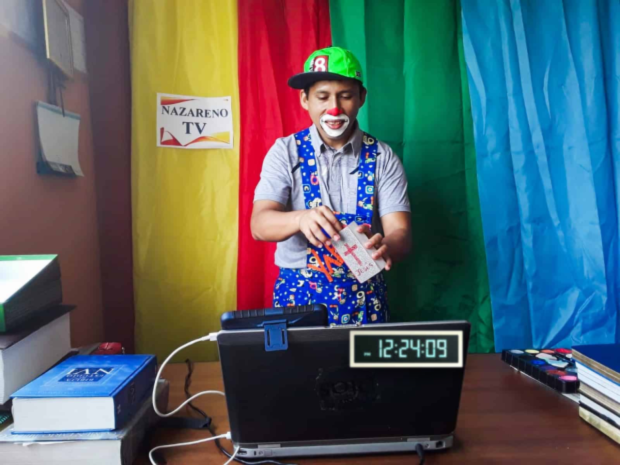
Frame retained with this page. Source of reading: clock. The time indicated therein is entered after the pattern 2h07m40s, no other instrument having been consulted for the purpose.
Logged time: 12h24m09s
